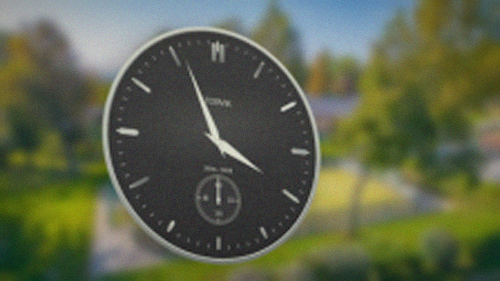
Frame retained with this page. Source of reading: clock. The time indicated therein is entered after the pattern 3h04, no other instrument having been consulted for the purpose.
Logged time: 3h56
